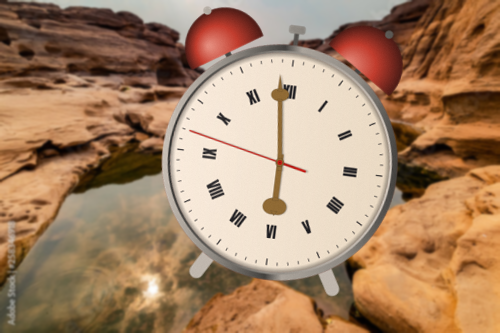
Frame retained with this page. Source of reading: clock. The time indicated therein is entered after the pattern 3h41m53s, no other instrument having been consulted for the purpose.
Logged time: 5h58m47s
